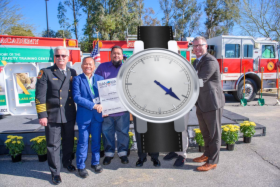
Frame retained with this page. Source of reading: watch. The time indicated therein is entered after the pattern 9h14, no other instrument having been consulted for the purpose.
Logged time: 4h22
